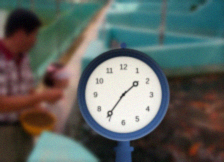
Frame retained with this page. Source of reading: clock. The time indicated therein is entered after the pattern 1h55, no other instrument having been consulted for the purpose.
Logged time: 1h36
